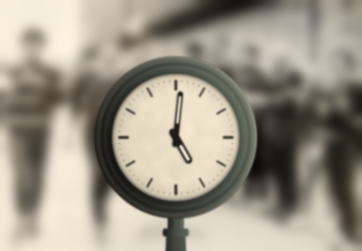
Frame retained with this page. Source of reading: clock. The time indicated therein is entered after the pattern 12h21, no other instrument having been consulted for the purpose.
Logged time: 5h01
